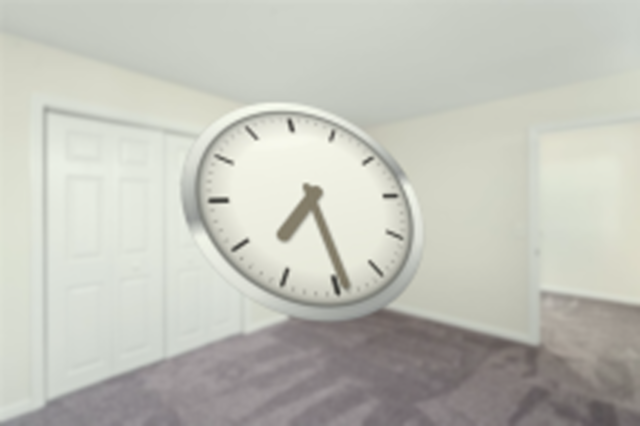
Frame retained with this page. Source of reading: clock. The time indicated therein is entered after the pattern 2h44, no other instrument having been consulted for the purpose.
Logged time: 7h29
